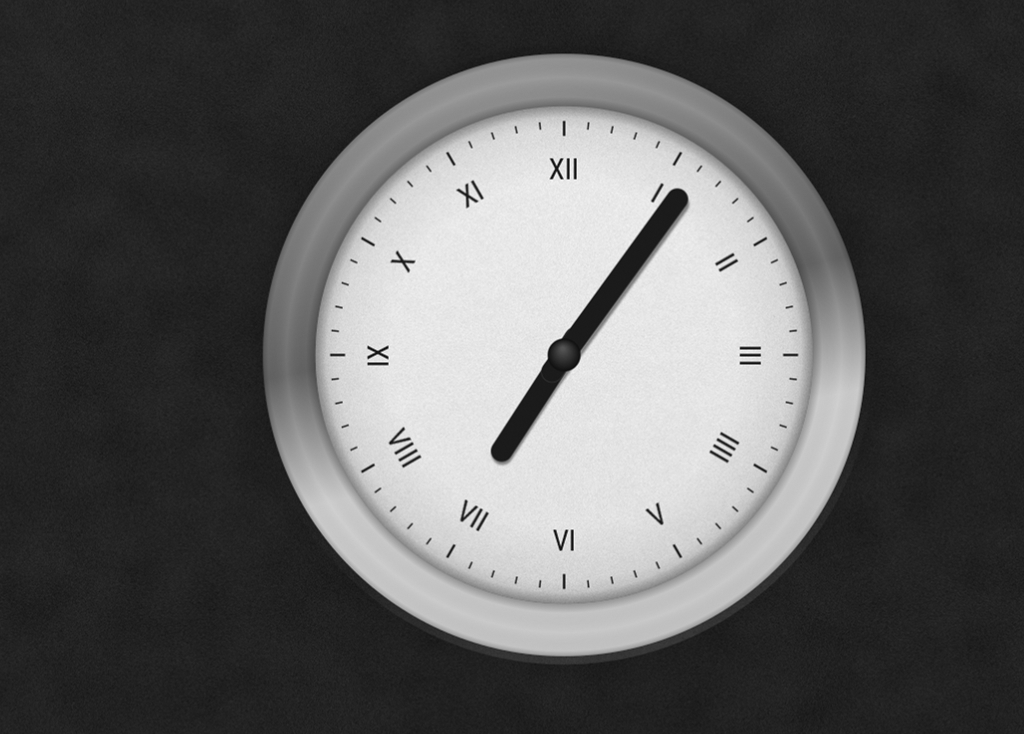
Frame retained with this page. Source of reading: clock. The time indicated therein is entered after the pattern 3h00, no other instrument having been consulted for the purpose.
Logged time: 7h06
